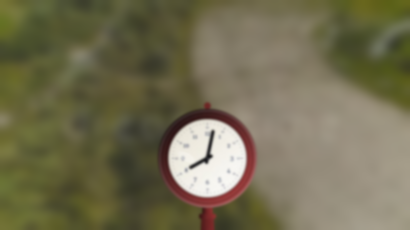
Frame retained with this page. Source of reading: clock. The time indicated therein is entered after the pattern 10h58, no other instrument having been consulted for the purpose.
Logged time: 8h02
